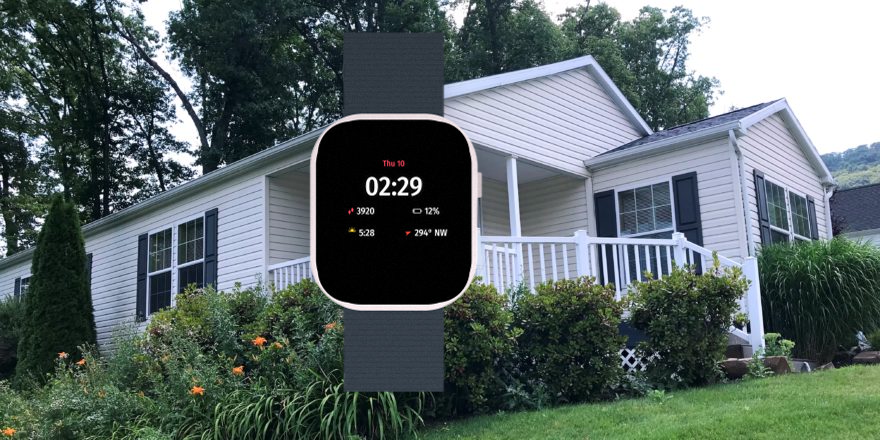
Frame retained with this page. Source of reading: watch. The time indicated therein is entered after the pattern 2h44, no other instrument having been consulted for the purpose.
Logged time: 2h29
